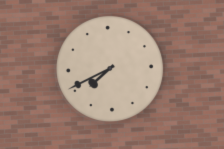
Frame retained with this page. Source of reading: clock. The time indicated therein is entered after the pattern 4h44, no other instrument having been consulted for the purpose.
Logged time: 7h41
